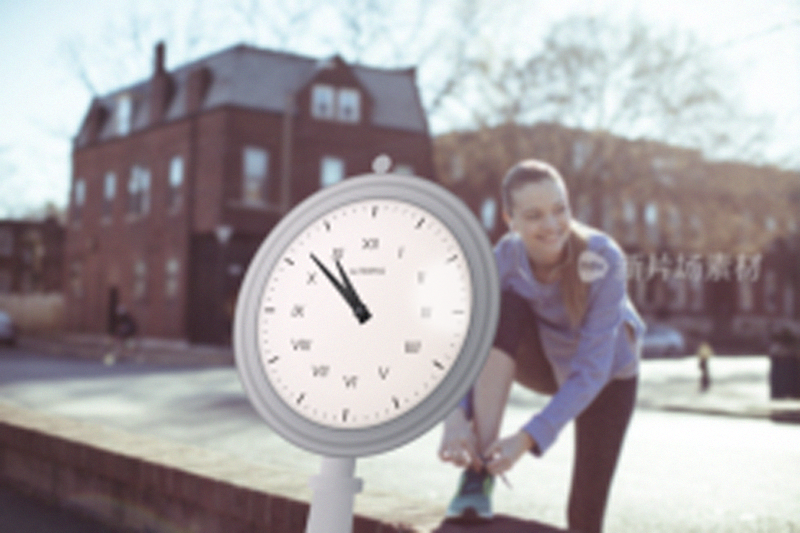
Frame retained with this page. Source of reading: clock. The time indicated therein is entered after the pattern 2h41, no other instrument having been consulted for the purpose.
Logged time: 10h52
